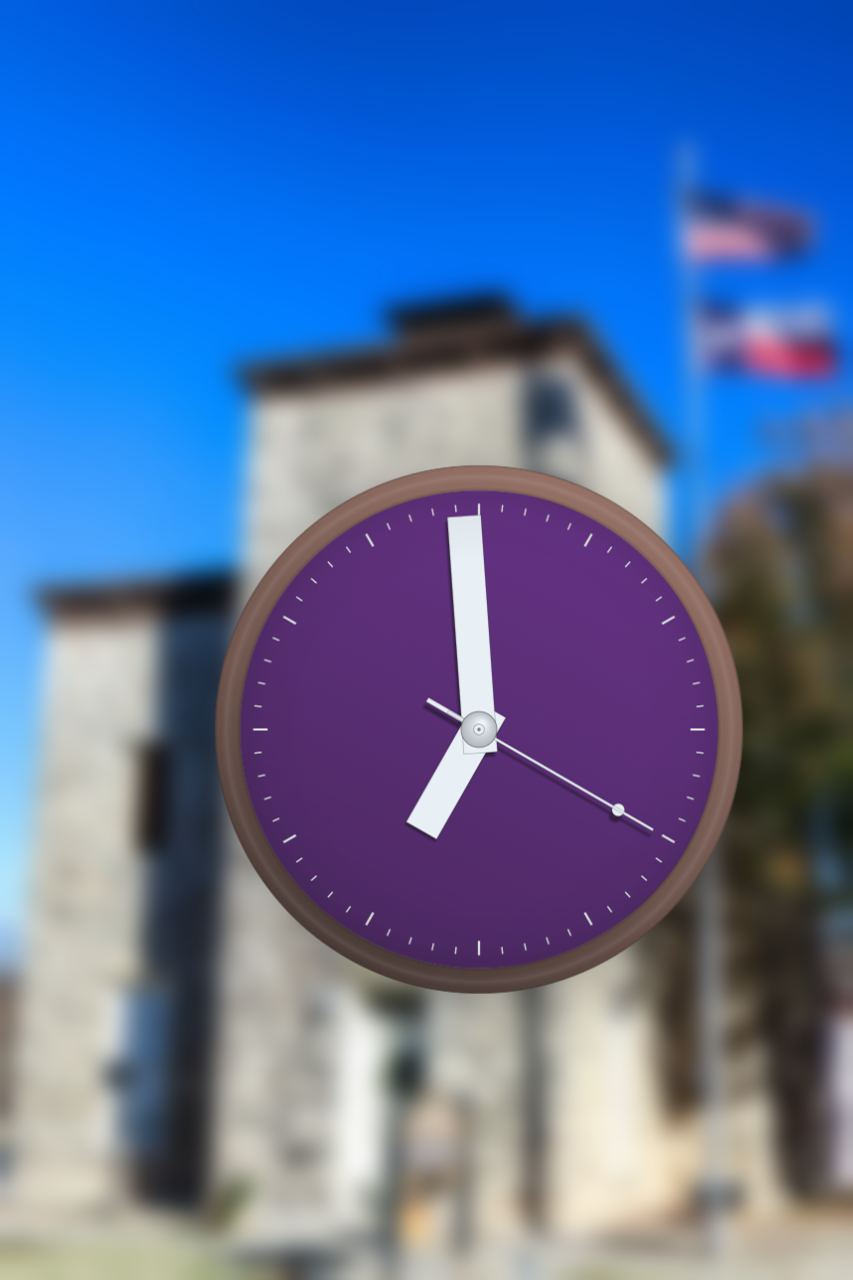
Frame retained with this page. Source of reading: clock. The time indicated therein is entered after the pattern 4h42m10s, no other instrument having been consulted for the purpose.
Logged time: 6h59m20s
